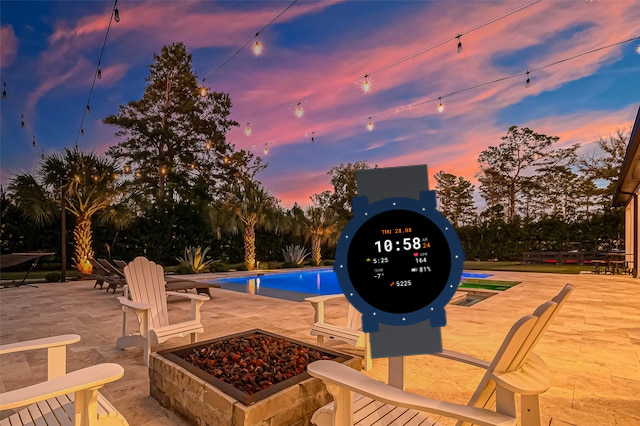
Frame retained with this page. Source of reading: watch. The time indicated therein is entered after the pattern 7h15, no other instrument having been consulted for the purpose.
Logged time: 10h58
